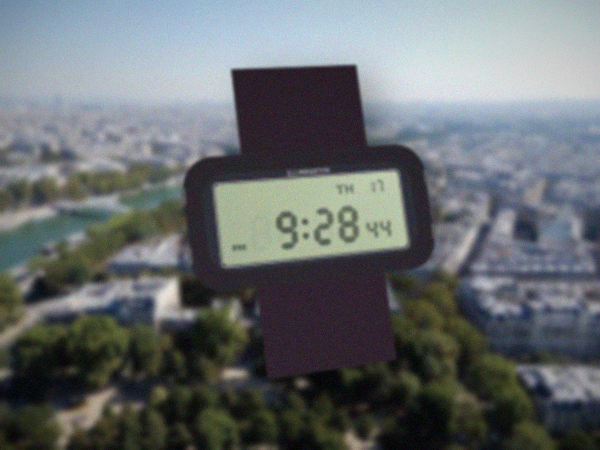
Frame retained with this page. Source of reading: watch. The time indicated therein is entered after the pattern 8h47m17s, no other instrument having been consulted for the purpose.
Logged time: 9h28m44s
